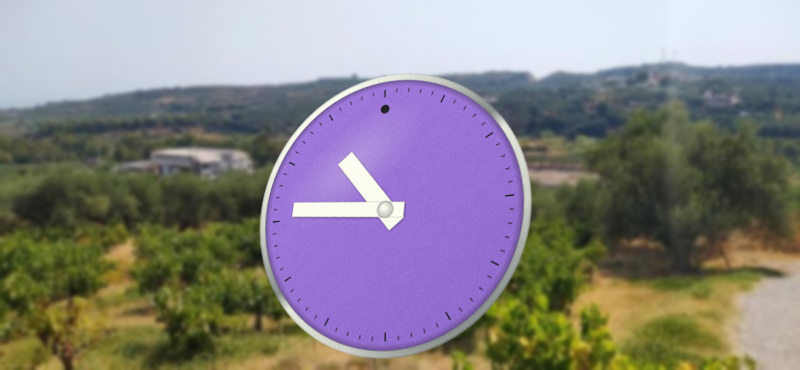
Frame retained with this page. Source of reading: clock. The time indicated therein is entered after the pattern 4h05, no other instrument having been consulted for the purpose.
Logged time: 10h46
